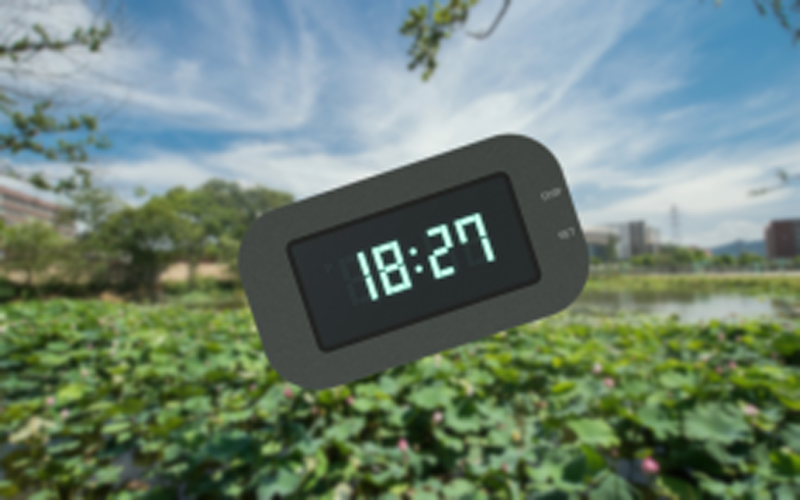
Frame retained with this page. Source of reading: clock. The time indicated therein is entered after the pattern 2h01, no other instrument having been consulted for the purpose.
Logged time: 18h27
